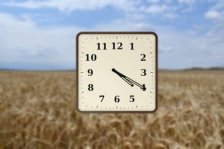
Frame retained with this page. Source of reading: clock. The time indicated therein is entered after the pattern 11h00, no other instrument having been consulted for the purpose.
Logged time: 4h20
